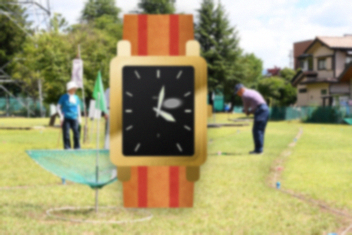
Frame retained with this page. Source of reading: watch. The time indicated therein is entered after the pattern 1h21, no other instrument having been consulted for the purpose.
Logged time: 4h02
